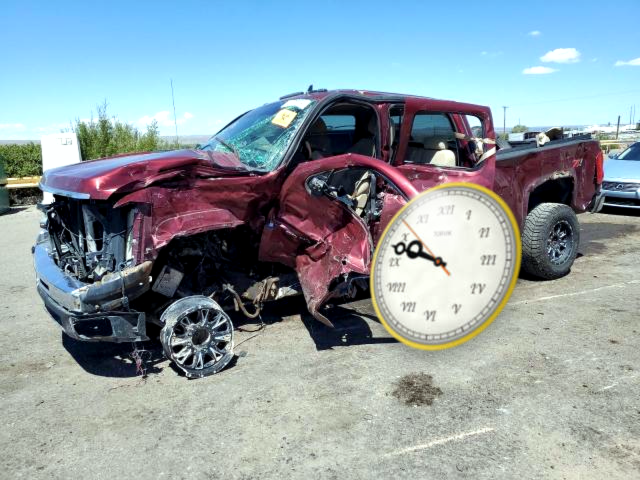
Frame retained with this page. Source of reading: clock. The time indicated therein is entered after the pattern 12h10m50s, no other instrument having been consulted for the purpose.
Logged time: 9h47m52s
